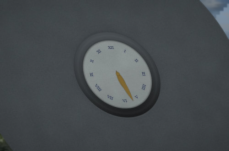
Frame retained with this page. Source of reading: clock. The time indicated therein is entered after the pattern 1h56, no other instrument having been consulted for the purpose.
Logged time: 5h27
